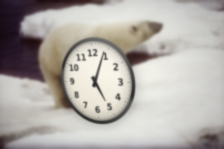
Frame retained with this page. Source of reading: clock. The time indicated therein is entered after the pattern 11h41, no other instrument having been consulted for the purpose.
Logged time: 5h04
